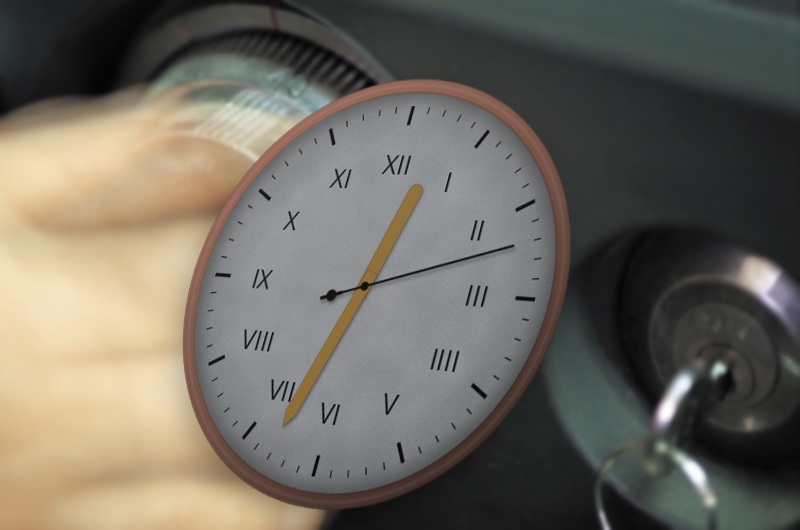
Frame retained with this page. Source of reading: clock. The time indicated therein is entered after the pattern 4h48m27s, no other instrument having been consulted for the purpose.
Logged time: 12h33m12s
